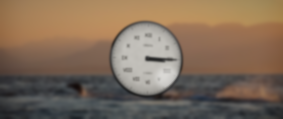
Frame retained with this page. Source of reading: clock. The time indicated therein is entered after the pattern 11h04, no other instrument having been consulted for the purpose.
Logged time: 3h15
